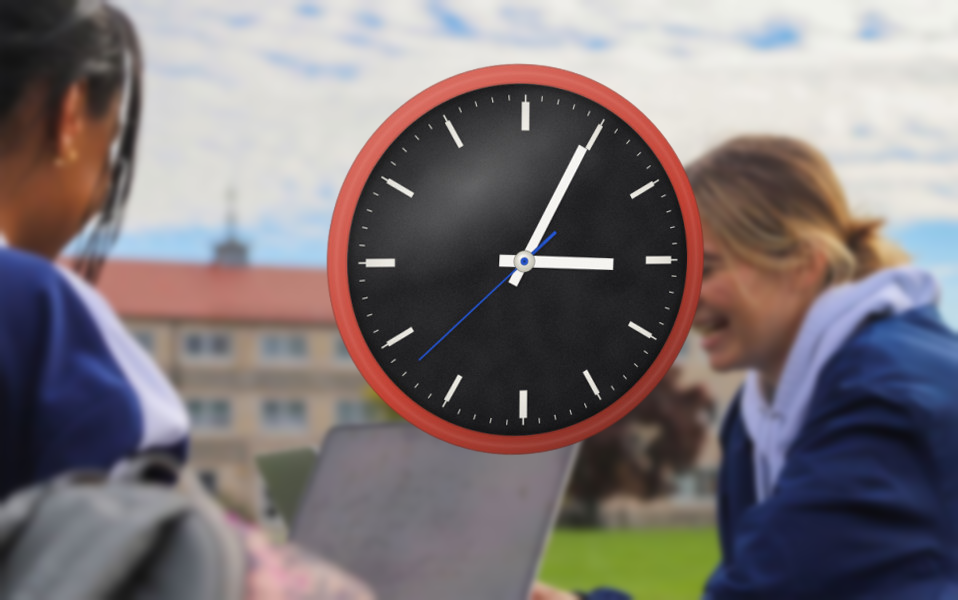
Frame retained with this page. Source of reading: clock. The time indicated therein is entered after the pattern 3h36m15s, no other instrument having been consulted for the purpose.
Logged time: 3h04m38s
